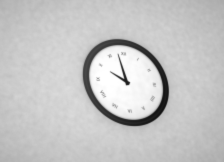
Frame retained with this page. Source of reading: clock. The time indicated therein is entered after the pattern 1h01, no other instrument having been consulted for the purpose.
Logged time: 9h58
